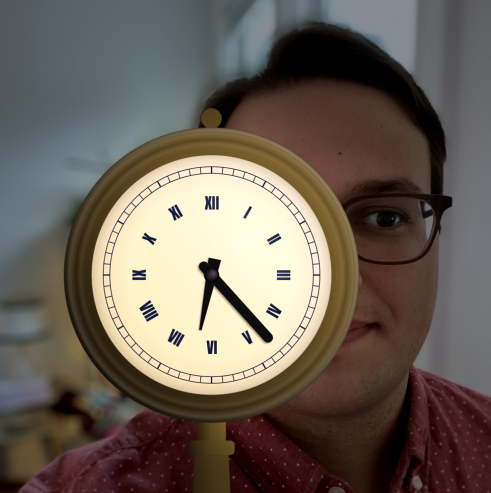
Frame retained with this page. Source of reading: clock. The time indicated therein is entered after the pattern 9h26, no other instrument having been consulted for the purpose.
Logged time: 6h23
